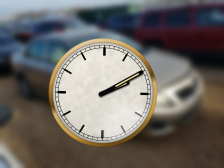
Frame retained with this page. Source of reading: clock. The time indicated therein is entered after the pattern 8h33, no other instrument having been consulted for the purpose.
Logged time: 2h10
